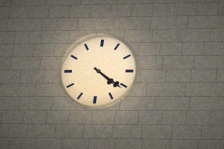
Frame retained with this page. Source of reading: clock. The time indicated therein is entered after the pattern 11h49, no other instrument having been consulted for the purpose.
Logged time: 4h21
